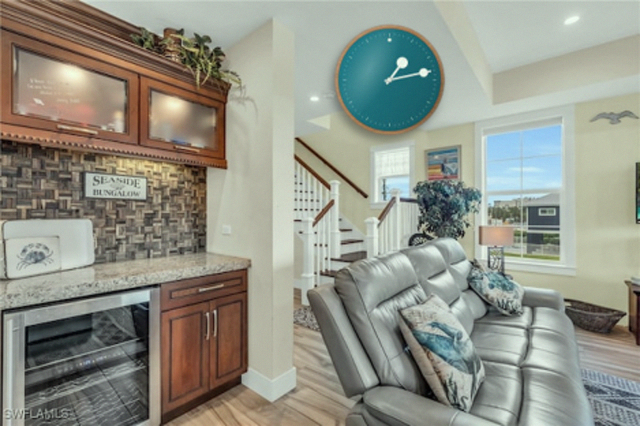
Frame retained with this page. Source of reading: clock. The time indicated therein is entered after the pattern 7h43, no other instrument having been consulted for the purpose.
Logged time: 1h13
